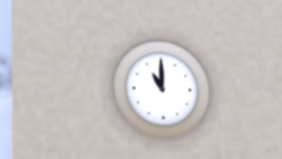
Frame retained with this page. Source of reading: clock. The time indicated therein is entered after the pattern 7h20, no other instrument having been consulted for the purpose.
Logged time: 11h00
